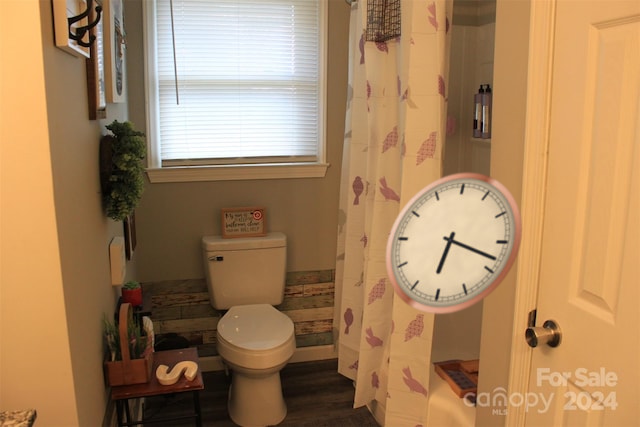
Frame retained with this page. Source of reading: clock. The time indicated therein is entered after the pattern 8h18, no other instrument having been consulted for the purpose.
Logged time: 6h18
